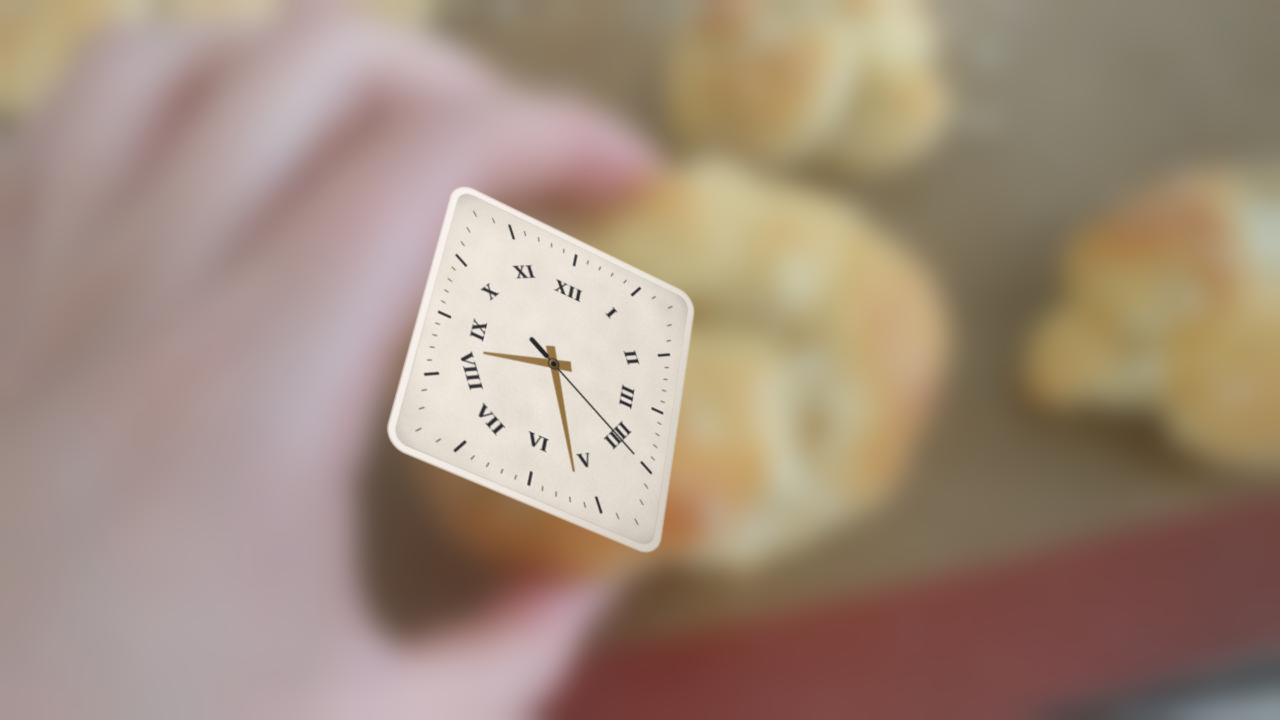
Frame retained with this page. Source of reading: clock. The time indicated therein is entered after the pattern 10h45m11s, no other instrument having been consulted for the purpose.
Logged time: 8h26m20s
